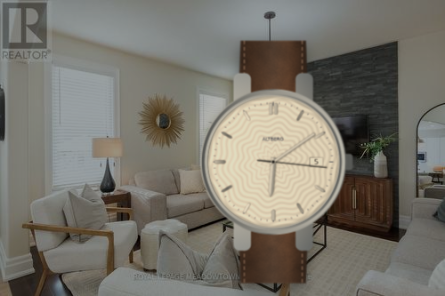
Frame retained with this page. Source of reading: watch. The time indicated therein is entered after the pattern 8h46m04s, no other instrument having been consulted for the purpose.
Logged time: 6h09m16s
